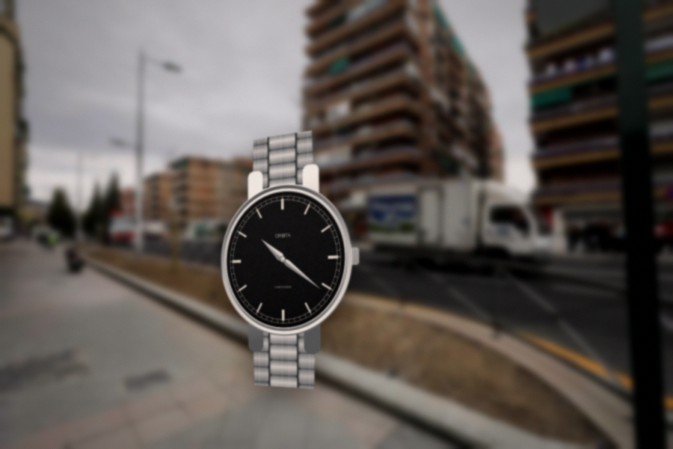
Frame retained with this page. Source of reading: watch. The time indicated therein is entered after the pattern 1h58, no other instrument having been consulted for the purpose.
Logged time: 10h21
